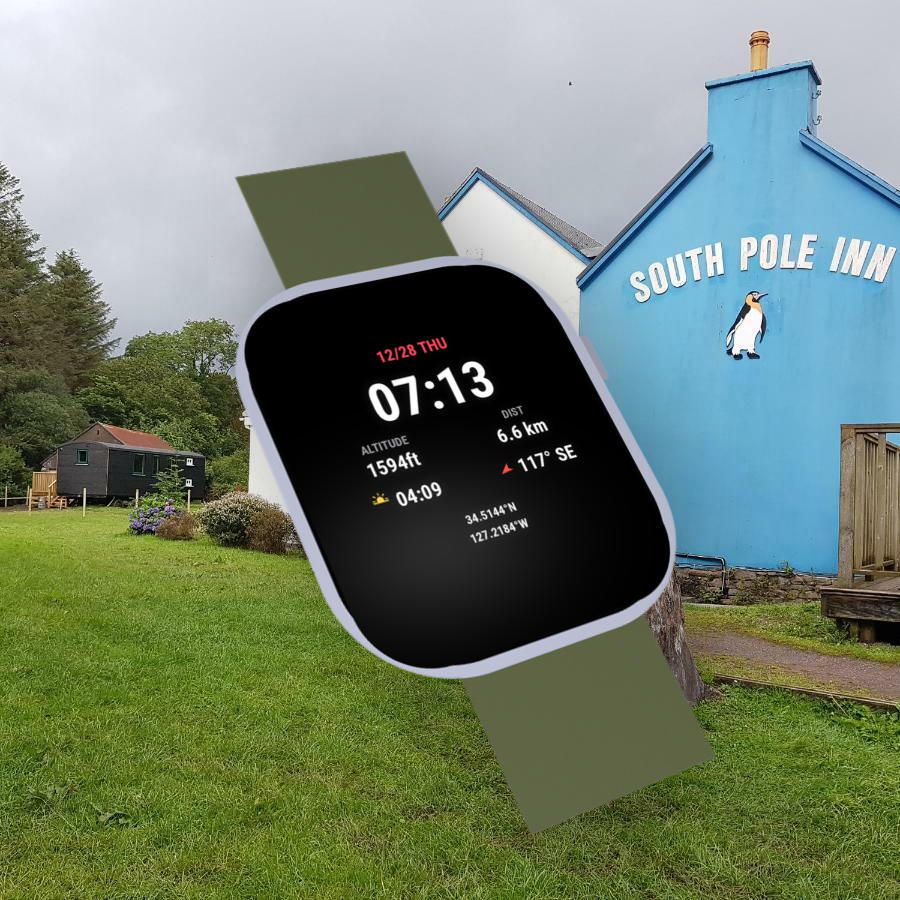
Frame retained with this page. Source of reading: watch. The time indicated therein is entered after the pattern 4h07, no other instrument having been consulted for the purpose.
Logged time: 7h13
